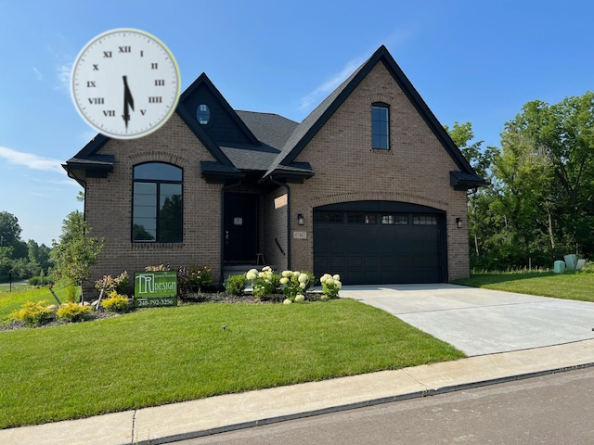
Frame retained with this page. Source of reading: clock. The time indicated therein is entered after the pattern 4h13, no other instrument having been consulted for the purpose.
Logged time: 5h30
